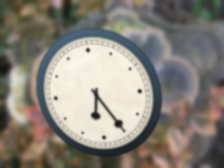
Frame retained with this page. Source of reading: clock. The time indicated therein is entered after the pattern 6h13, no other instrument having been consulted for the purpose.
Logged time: 6h25
